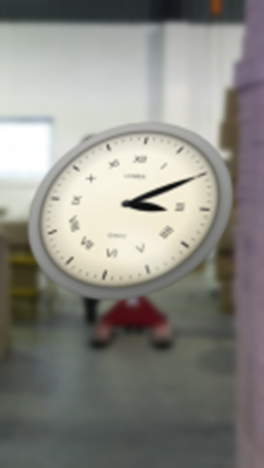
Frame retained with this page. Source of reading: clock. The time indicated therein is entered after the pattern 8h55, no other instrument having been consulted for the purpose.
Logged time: 3h10
